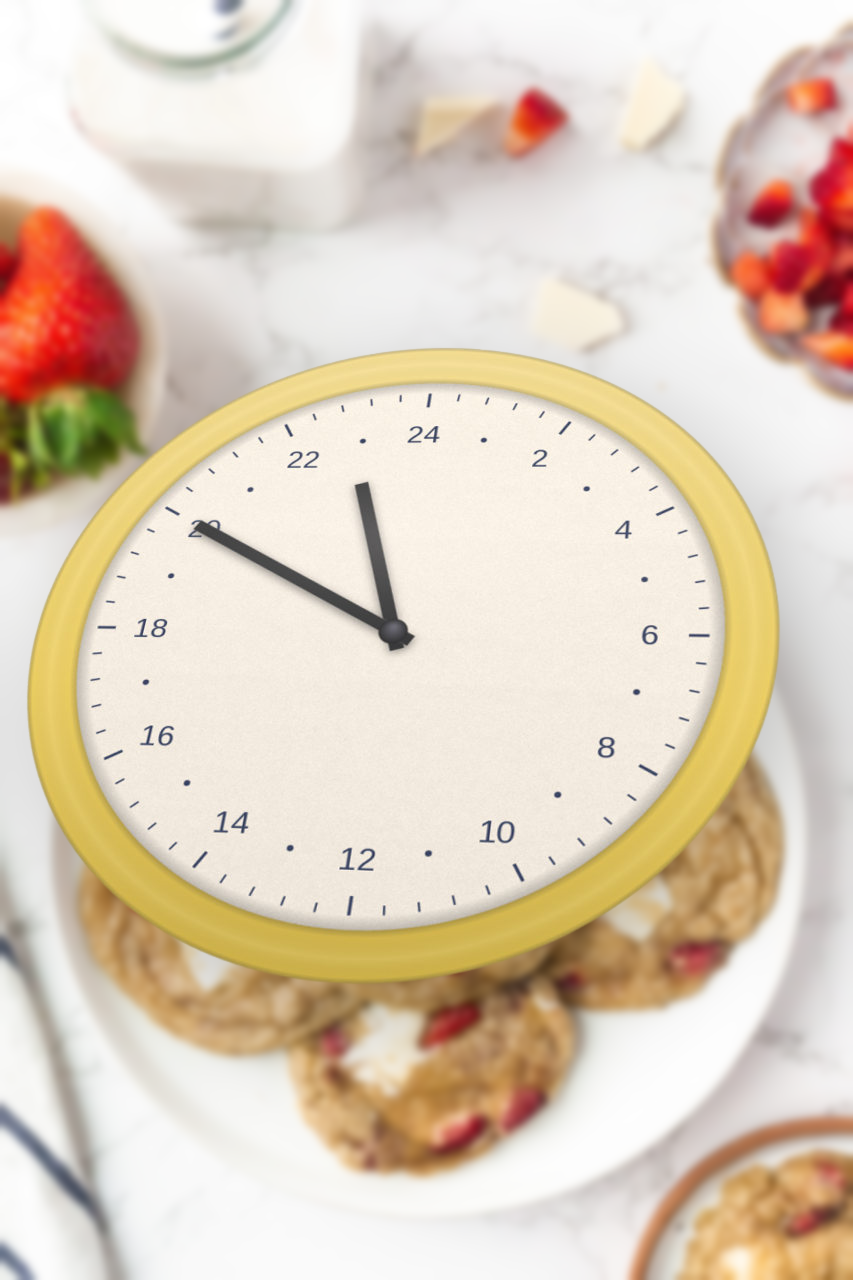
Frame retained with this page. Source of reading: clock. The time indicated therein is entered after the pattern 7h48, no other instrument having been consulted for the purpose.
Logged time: 22h50
